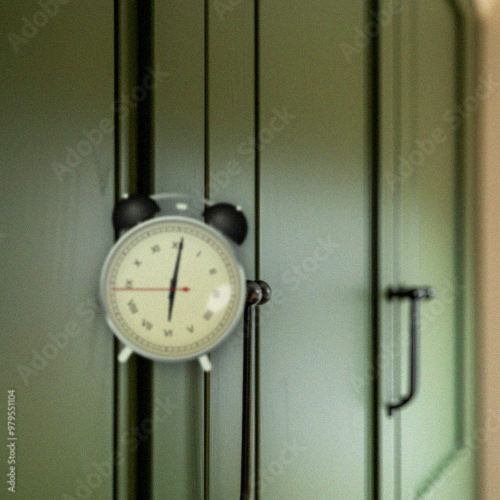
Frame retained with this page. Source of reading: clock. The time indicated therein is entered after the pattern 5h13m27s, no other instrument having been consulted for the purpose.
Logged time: 6h00m44s
